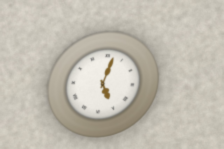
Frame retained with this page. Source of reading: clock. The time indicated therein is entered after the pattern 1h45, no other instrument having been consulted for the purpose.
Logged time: 5h02
